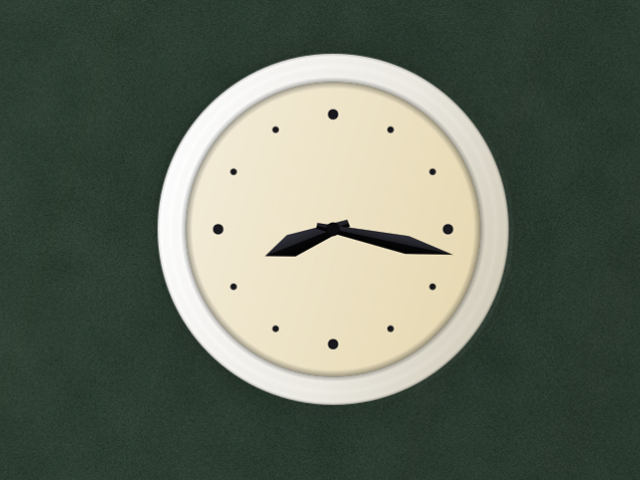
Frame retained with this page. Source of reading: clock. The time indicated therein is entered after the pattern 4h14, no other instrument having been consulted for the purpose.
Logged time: 8h17
